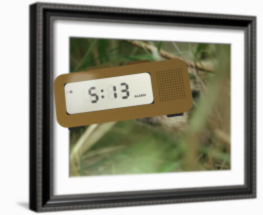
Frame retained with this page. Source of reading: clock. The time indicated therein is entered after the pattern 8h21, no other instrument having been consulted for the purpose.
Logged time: 5h13
